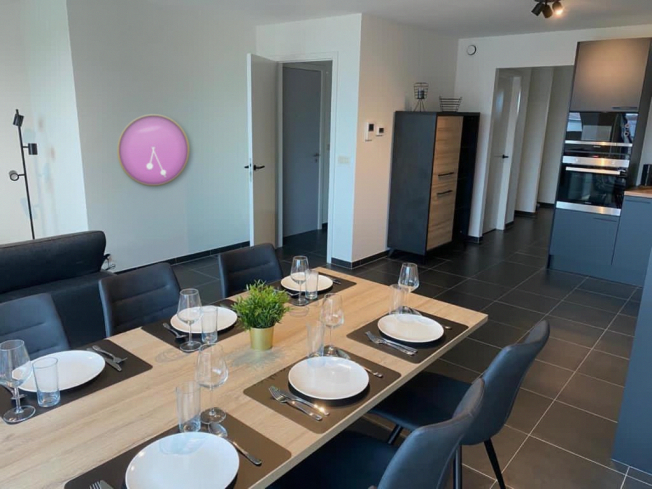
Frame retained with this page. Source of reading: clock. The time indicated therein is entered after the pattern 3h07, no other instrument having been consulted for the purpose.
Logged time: 6h26
